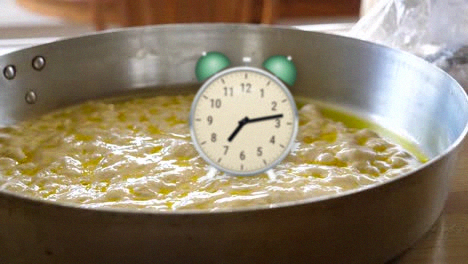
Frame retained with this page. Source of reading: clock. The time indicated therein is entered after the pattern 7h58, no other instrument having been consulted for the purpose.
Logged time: 7h13
